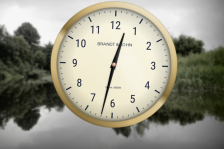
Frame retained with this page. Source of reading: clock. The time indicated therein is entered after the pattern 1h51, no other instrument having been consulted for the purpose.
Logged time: 12h32
